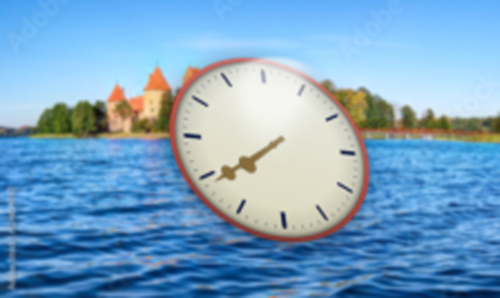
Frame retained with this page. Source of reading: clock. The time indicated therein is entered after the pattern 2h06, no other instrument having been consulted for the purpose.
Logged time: 7h39
